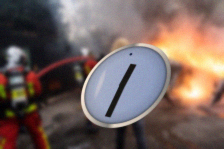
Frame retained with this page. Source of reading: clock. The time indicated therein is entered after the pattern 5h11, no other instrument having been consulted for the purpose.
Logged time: 12h32
